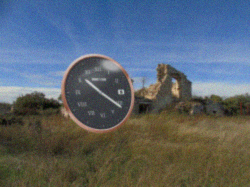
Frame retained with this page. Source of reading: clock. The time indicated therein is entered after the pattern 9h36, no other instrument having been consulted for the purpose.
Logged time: 10h21
